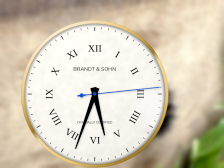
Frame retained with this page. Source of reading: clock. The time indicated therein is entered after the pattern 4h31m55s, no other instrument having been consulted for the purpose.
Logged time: 5h33m14s
